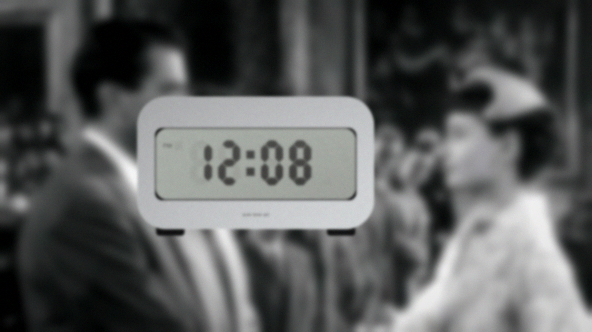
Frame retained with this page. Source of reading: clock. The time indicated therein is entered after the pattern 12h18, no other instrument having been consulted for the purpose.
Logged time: 12h08
